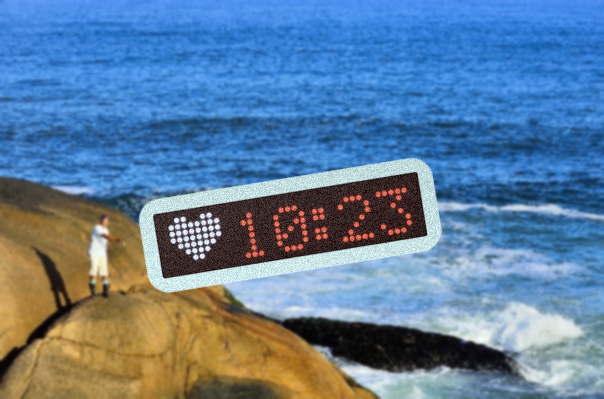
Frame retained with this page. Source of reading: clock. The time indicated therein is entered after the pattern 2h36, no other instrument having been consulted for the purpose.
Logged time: 10h23
